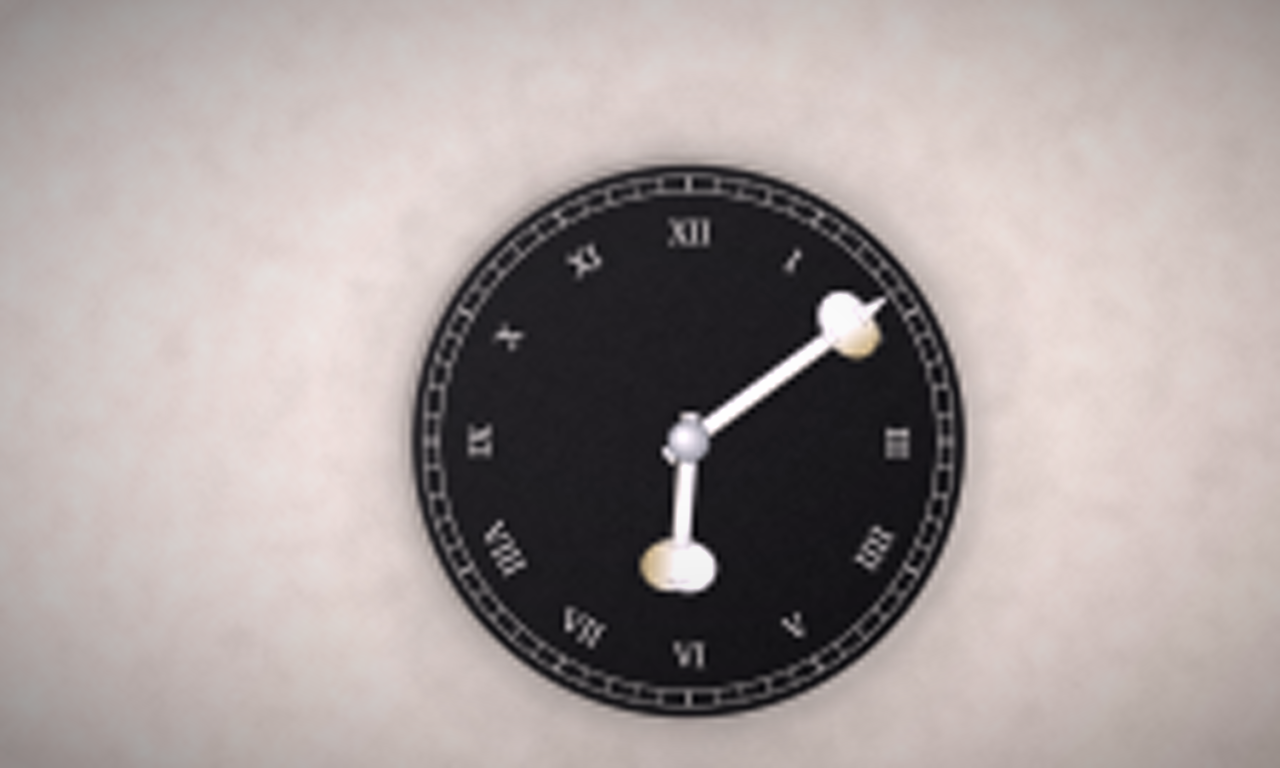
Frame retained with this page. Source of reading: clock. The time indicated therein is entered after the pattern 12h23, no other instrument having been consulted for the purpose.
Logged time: 6h09
